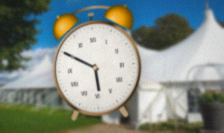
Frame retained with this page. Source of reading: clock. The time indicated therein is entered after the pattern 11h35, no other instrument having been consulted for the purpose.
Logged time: 5h50
